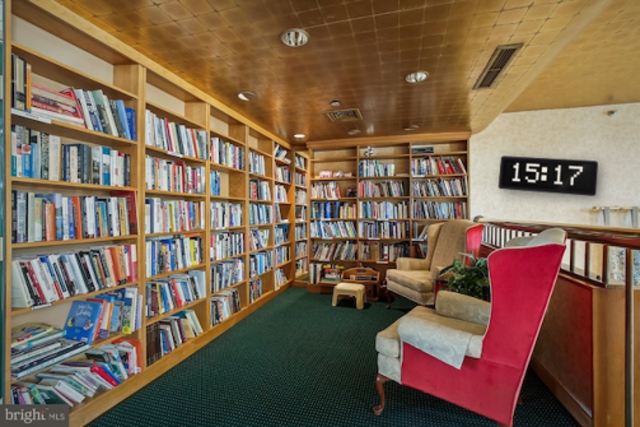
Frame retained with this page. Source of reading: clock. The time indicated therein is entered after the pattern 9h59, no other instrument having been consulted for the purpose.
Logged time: 15h17
